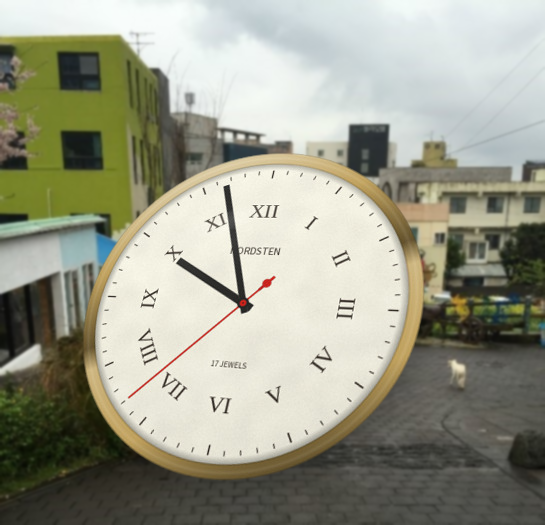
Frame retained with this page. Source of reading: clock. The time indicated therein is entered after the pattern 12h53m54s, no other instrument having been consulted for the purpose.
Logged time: 9h56m37s
